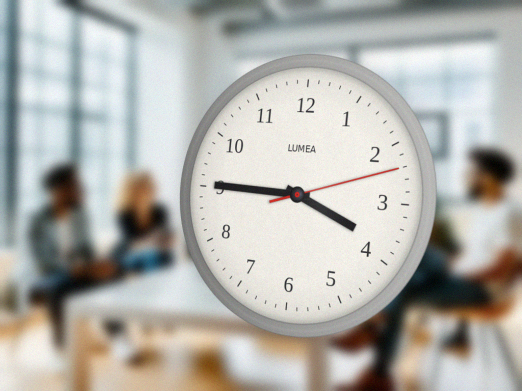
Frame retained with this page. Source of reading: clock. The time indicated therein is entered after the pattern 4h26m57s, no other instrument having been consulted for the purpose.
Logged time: 3h45m12s
